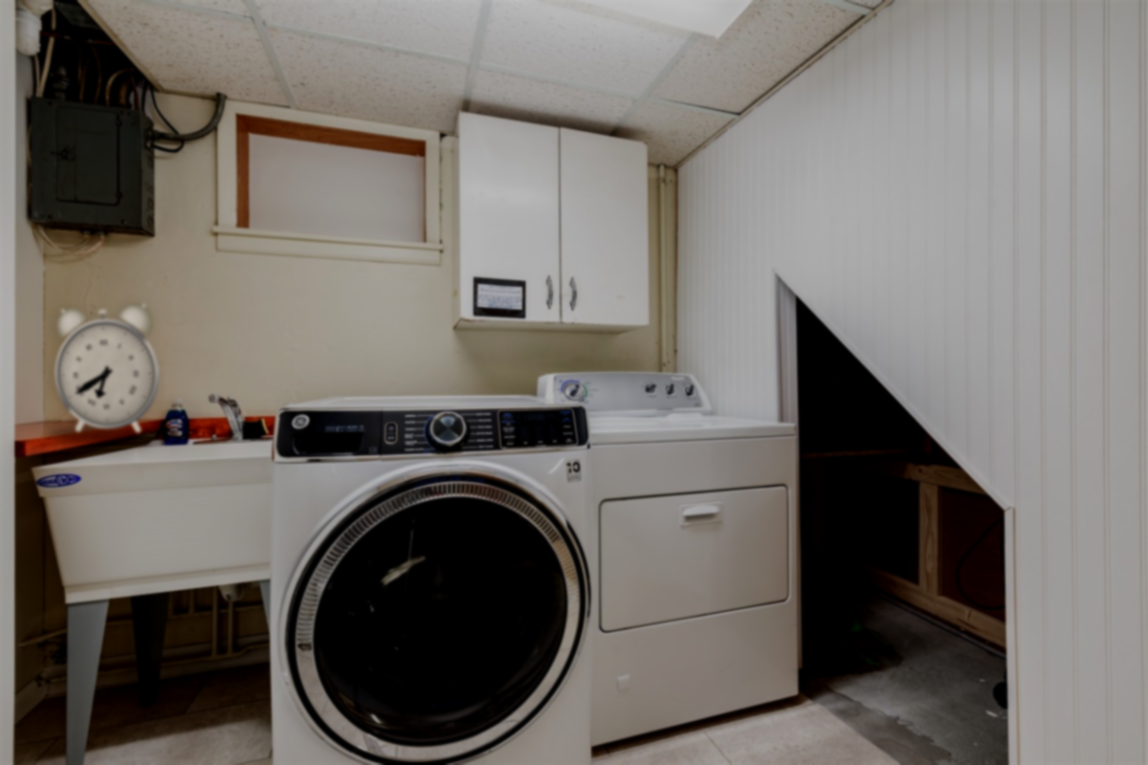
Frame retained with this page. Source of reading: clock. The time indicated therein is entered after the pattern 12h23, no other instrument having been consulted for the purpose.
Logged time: 6h40
